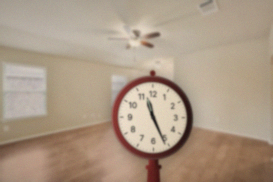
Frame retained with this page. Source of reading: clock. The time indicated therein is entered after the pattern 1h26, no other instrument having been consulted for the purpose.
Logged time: 11h26
